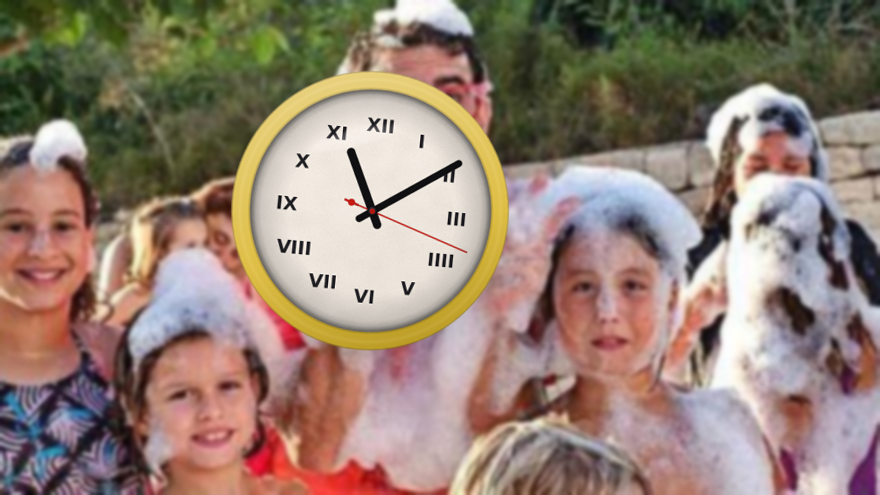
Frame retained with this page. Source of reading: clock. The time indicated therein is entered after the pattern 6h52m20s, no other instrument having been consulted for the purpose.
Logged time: 11h09m18s
